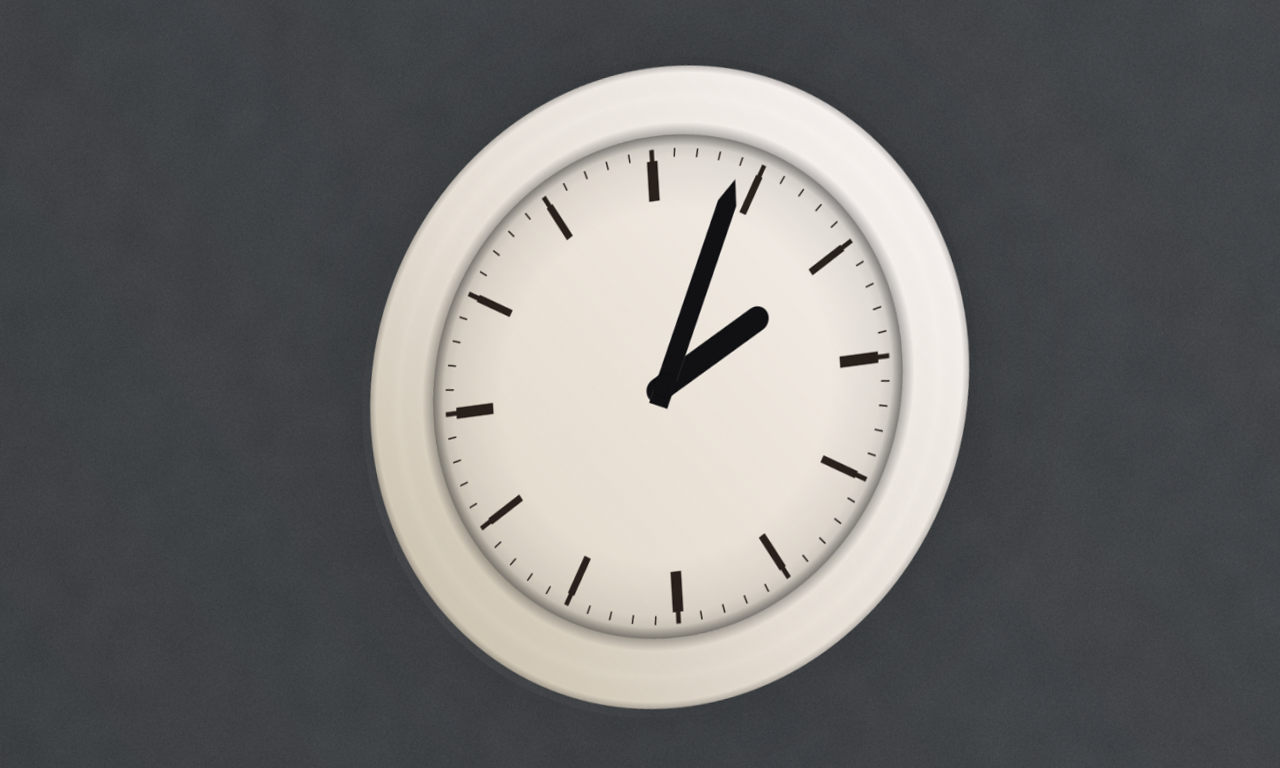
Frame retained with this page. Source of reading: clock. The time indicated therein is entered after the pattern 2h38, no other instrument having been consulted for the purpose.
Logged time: 2h04
